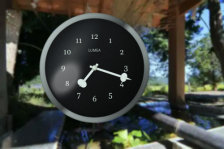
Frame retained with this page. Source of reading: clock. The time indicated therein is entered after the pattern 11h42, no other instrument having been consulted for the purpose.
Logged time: 7h18
